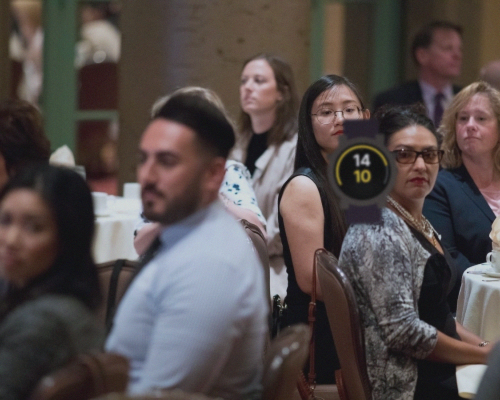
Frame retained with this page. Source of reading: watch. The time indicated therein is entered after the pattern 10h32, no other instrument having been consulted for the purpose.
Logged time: 14h10
